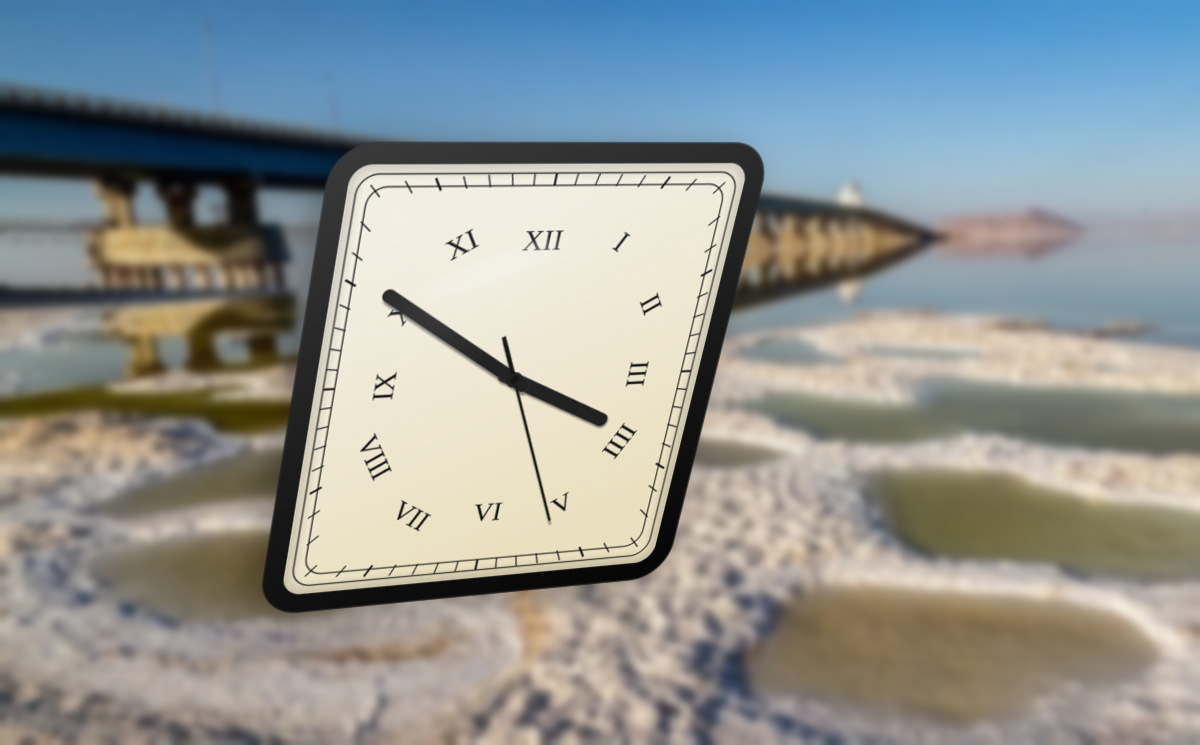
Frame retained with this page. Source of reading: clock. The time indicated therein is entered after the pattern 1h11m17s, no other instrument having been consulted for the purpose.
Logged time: 3h50m26s
